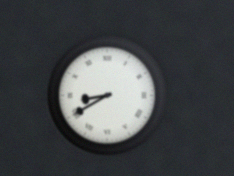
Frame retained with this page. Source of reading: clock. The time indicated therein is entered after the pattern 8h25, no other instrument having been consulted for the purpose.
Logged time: 8h40
